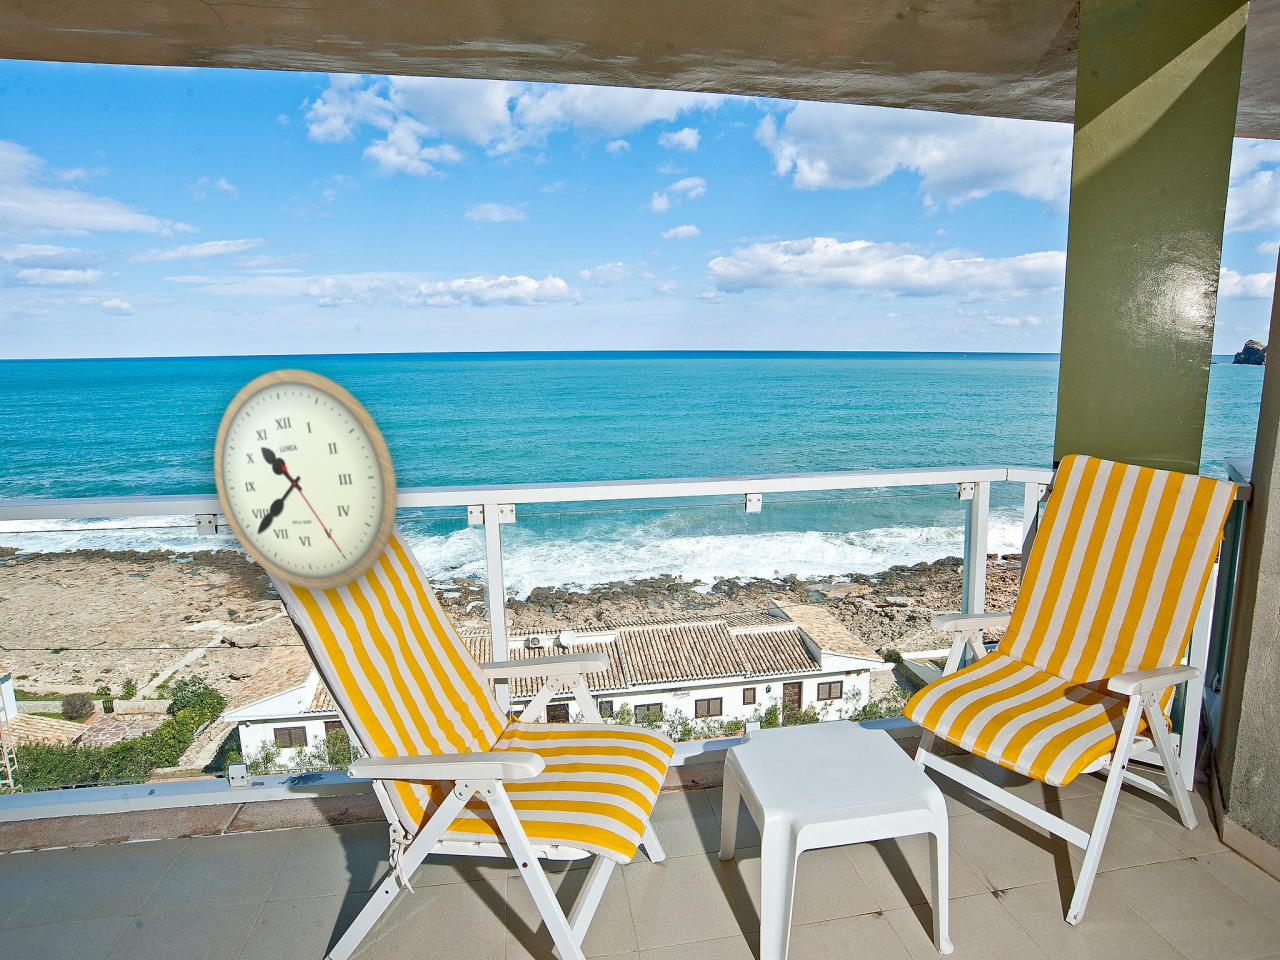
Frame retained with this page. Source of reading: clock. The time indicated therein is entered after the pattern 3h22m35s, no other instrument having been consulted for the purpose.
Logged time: 10h38m25s
